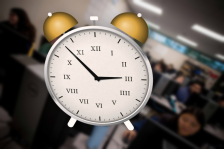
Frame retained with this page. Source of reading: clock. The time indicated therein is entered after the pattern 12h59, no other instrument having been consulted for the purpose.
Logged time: 2h53
